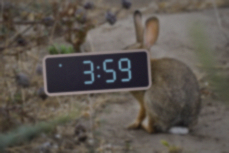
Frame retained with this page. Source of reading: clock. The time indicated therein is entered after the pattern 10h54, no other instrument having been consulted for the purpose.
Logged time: 3h59
